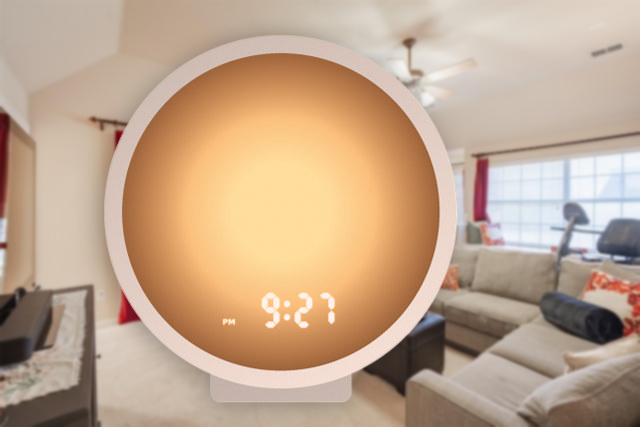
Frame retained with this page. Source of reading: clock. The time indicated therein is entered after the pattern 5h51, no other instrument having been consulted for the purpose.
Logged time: 9h27
